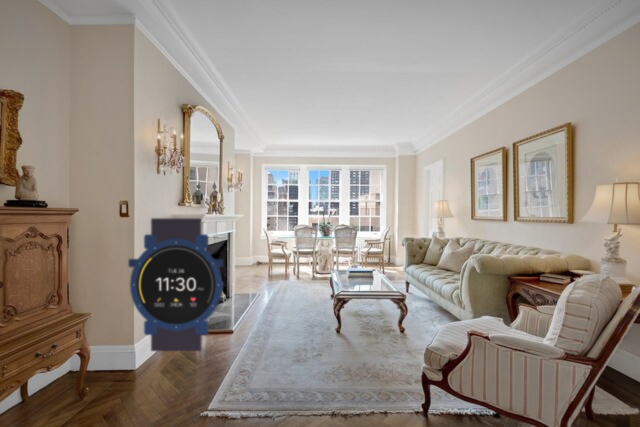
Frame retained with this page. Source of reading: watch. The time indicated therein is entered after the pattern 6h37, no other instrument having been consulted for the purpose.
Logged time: 11h30
